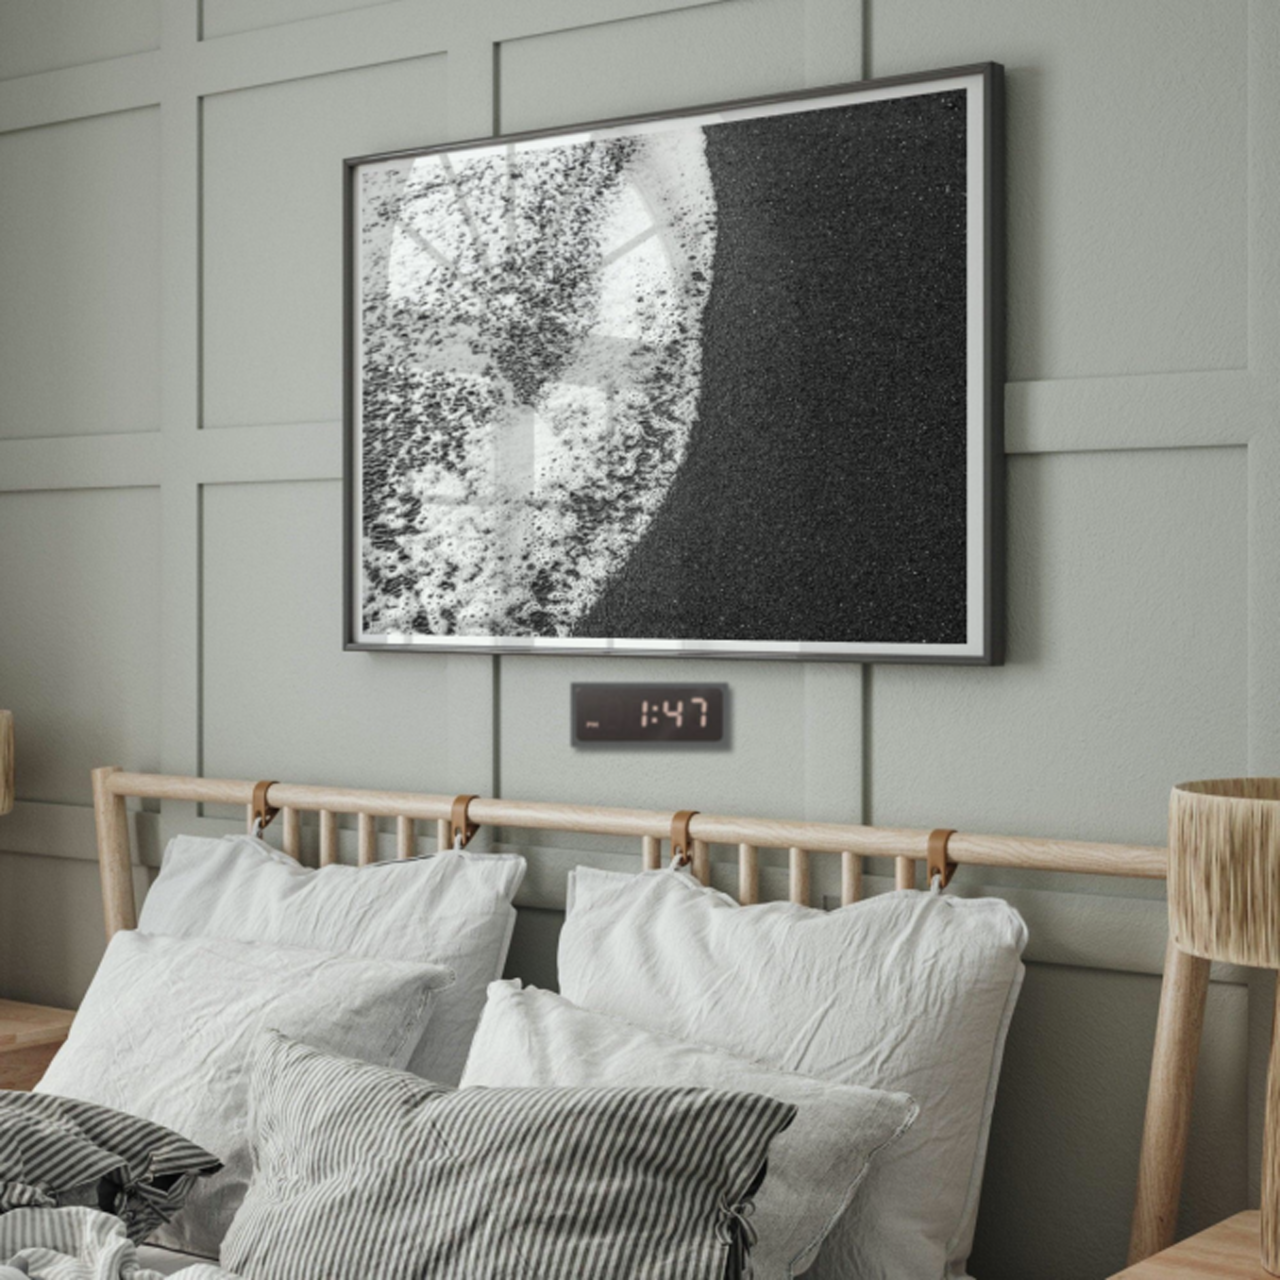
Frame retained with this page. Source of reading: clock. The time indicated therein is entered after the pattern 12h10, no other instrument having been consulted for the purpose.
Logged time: 1h47
